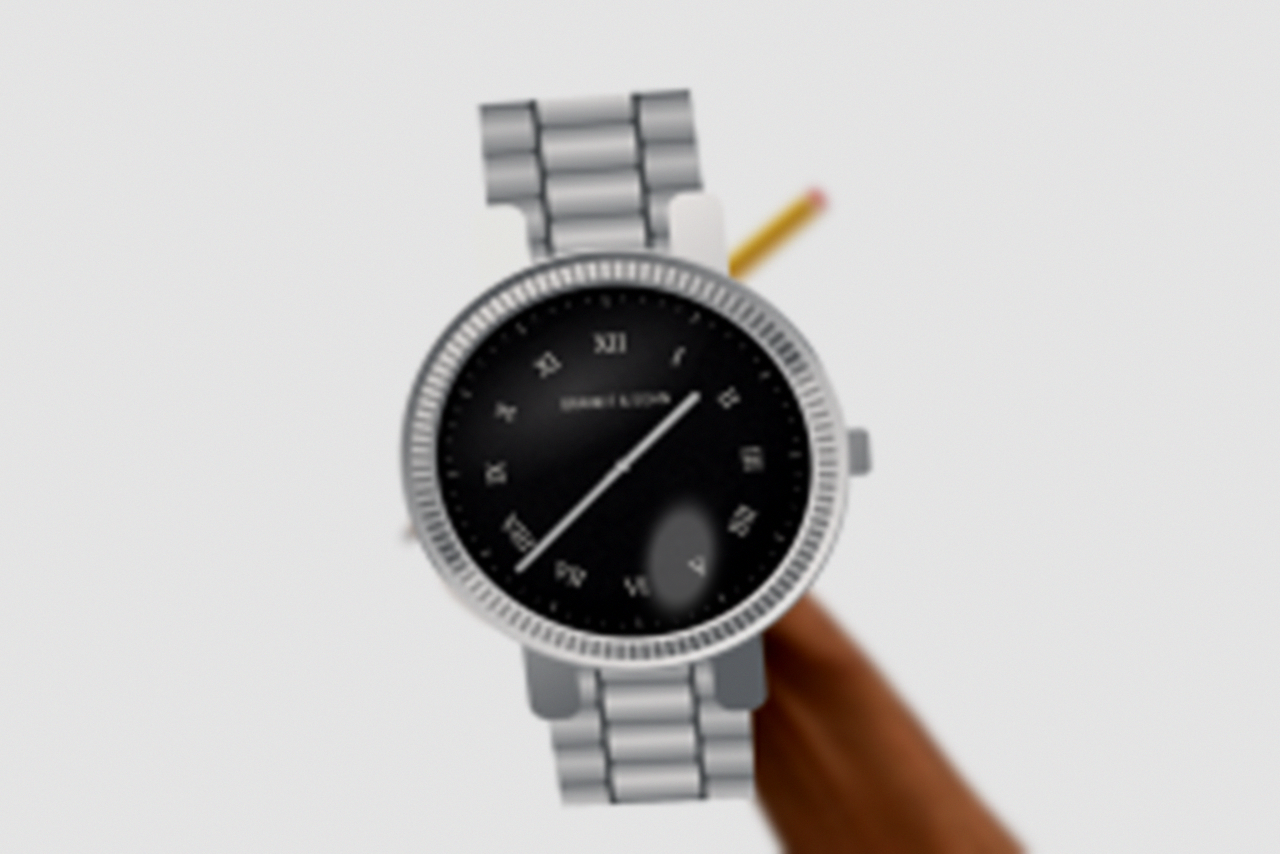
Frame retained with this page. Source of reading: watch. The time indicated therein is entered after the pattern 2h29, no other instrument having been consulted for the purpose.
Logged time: 1h38
